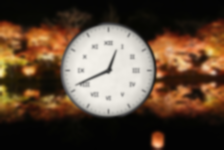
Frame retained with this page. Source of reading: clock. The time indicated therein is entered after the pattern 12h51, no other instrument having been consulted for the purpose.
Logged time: 12h41
